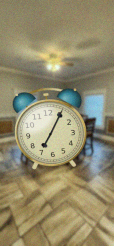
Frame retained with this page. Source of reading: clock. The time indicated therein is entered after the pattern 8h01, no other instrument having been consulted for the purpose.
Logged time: 7h05
